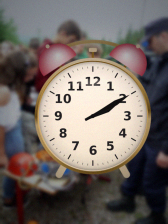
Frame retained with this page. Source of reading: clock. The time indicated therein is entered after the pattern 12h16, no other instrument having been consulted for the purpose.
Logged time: 2h10
